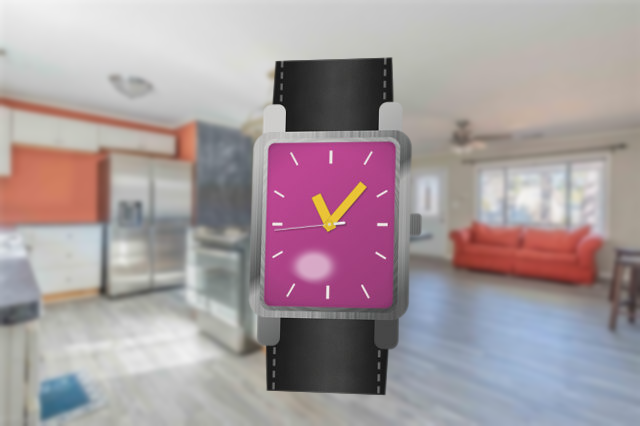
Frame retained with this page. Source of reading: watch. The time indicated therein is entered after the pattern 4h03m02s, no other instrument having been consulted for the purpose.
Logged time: 11h06m44s
